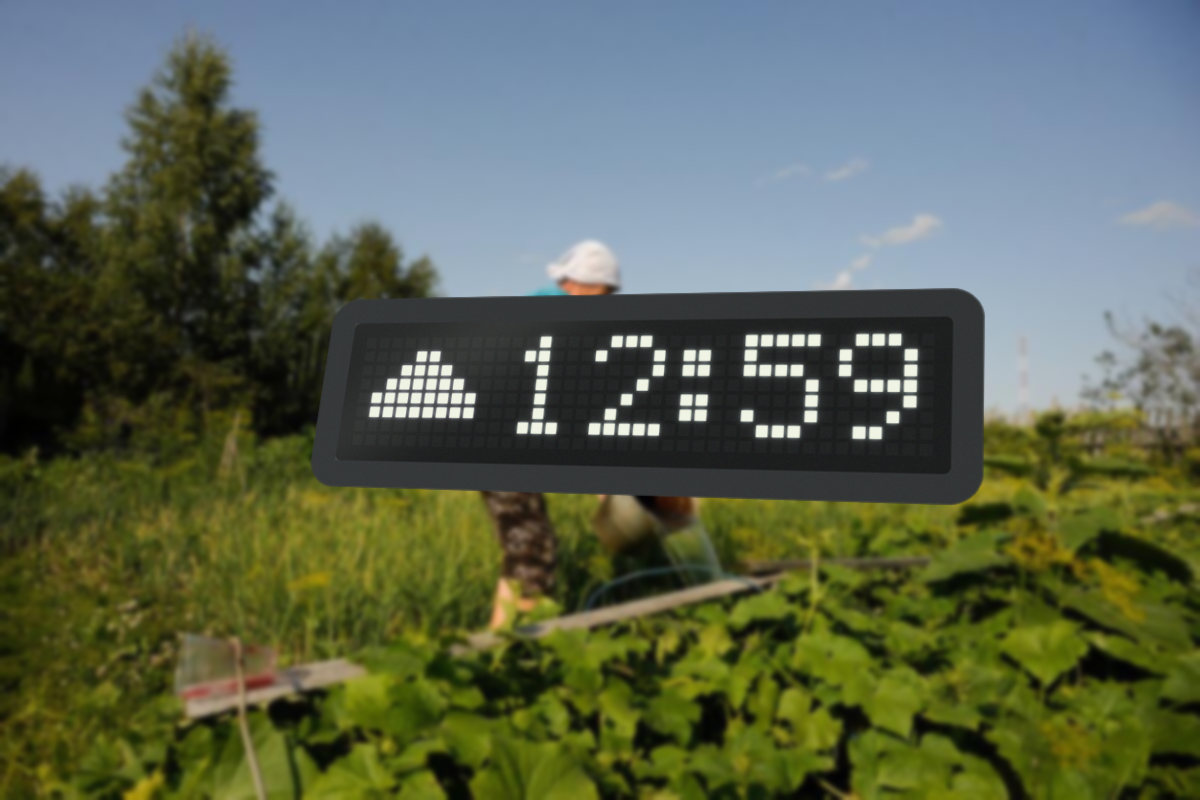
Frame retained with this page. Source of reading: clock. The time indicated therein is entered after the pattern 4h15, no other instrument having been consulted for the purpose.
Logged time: 12h59
